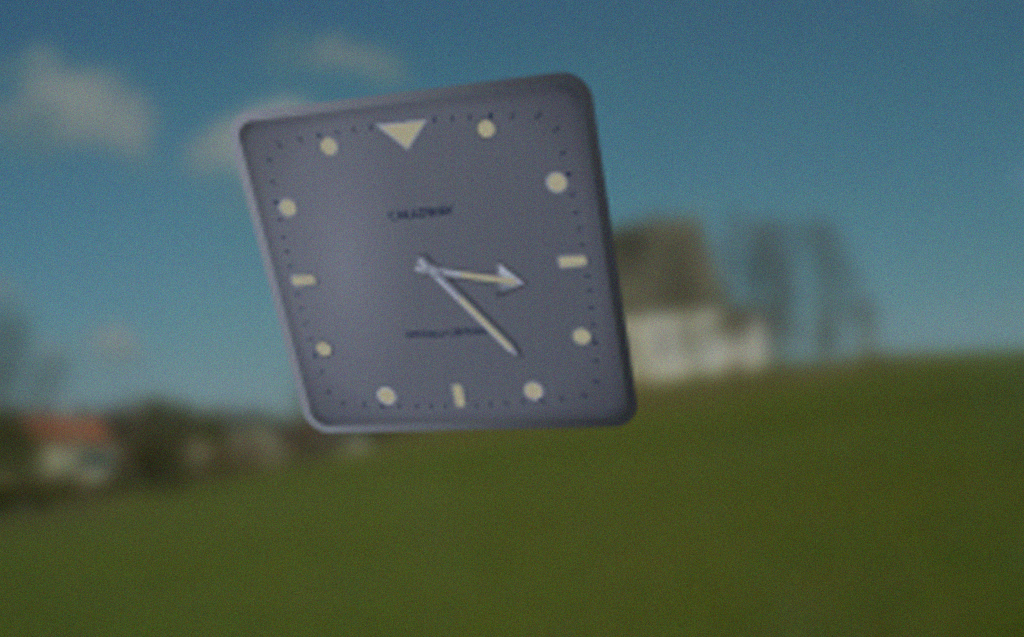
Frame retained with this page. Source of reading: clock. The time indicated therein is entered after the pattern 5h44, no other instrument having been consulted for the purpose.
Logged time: 3h24
